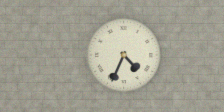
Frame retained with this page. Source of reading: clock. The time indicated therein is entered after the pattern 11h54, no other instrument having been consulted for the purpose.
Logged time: 4h34
